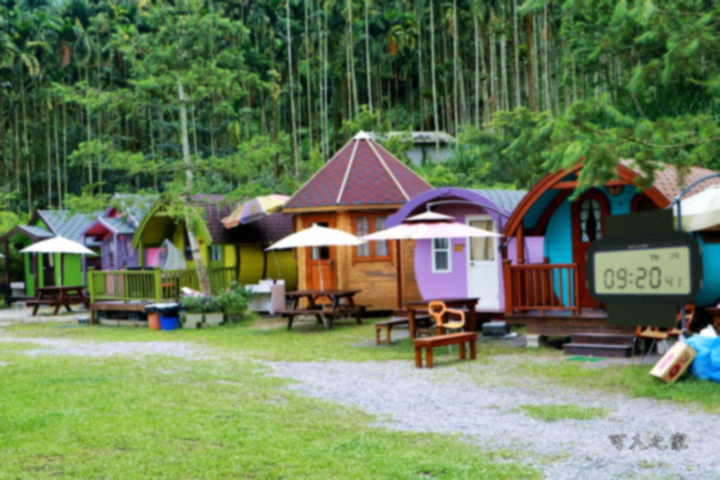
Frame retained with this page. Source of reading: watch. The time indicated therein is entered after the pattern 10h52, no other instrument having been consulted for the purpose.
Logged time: 9h20
